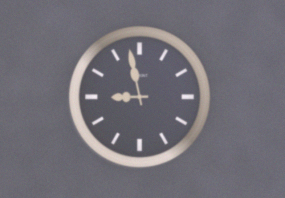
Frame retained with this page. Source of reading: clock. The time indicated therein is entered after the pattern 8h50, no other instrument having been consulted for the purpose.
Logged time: 8h58
